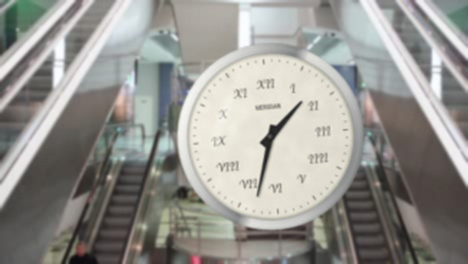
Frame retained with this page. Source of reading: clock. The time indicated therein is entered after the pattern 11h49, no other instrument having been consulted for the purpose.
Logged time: 1h33
